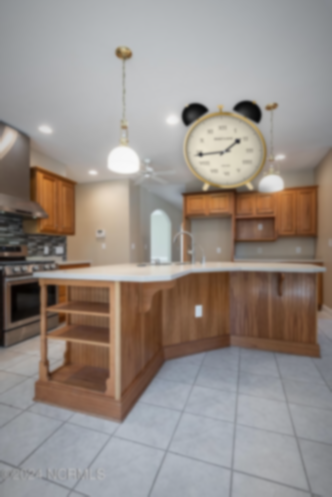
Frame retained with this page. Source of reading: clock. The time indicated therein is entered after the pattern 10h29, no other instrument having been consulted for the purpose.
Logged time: 1h44
